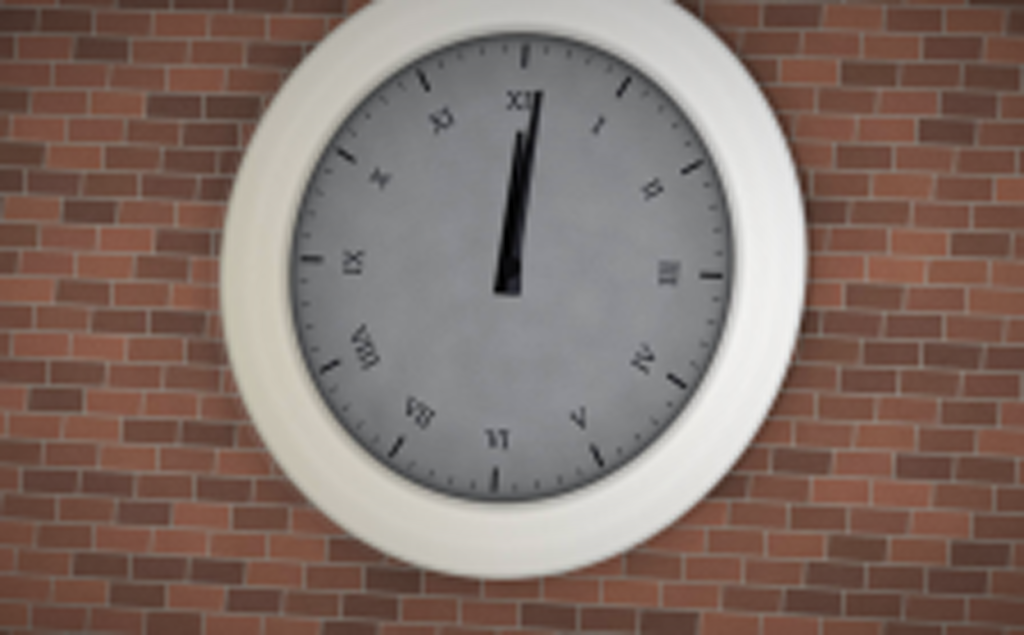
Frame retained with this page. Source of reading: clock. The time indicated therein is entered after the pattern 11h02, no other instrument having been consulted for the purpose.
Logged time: 12h01
